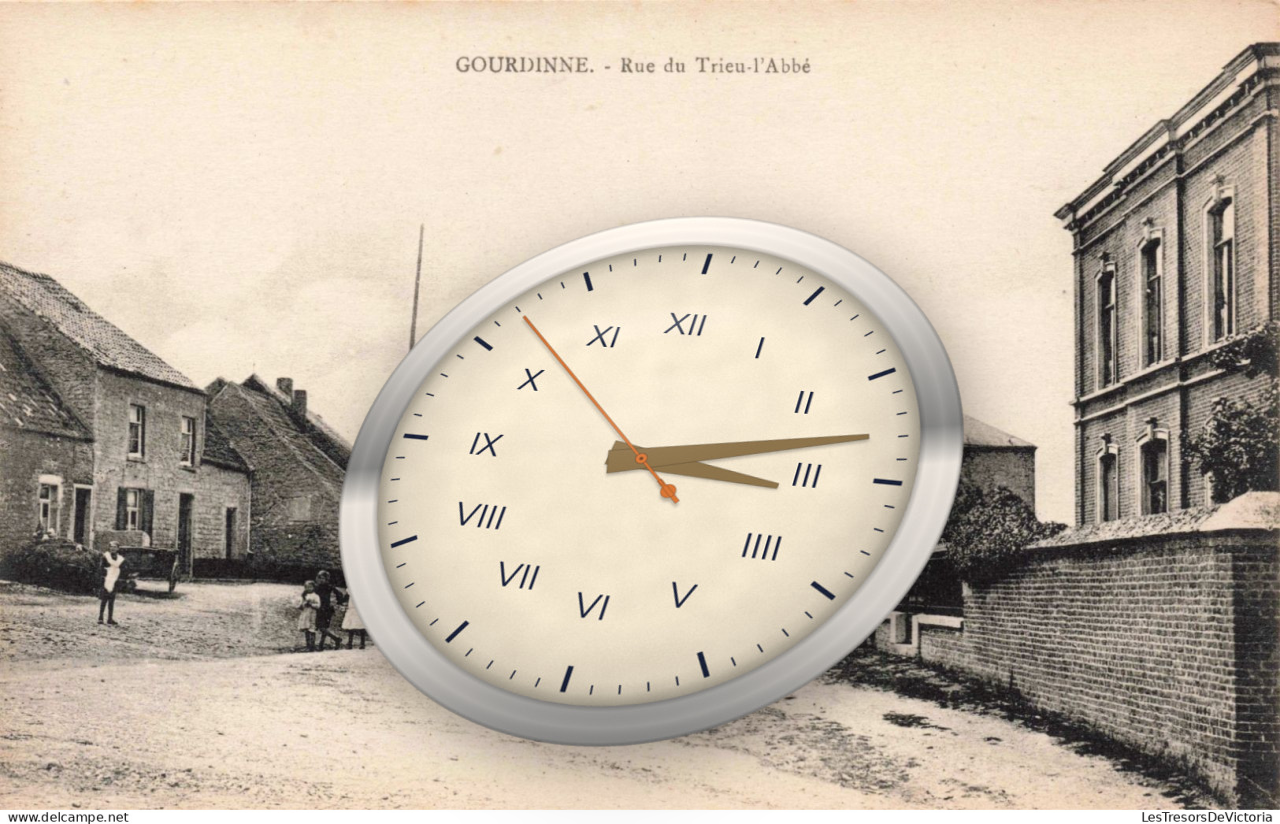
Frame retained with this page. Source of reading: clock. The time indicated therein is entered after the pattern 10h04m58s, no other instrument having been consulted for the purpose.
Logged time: 3h12m52s
